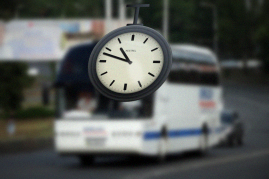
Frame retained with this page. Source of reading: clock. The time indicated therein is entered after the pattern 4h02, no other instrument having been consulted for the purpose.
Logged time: 10h48
